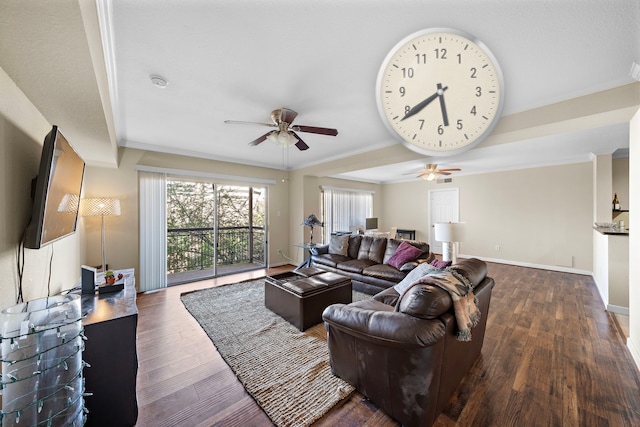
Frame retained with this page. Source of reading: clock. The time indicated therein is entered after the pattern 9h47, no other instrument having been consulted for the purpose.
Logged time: 5h39
